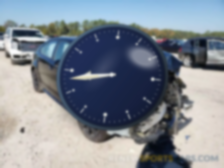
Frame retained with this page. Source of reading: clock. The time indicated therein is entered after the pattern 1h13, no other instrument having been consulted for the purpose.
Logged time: 8h43
